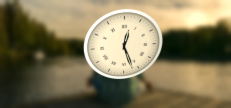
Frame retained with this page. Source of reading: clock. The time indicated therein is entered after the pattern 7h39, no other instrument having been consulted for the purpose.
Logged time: 12h27
